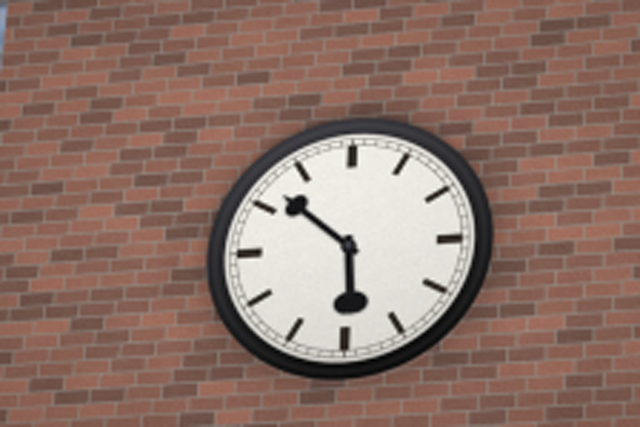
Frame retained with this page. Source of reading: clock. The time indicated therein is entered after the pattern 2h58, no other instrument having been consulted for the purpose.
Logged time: 5h52
